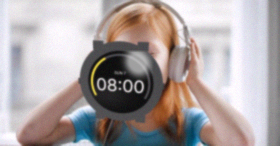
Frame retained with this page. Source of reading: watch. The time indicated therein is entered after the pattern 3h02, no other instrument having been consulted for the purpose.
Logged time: 8h00
